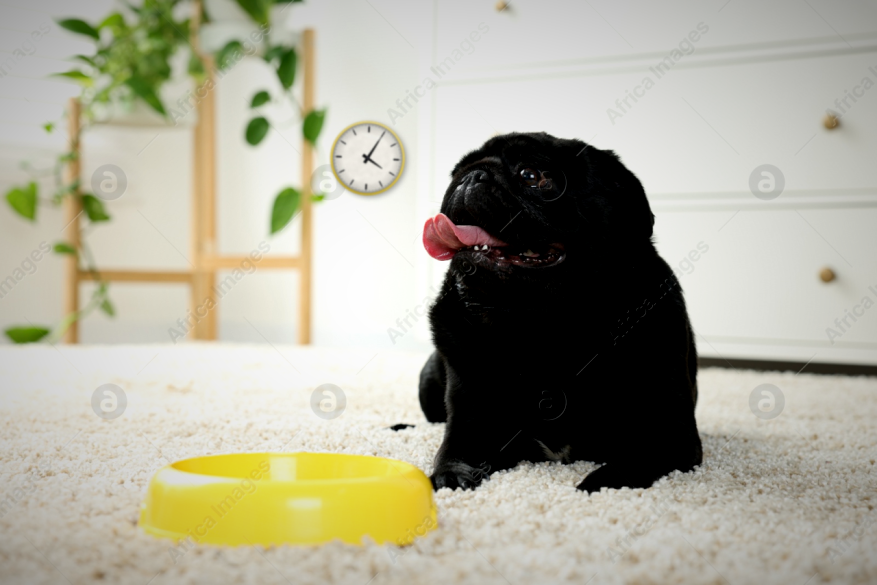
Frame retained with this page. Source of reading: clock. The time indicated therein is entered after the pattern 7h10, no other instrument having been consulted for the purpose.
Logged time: 4h05
